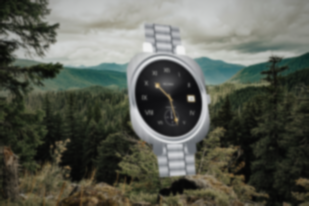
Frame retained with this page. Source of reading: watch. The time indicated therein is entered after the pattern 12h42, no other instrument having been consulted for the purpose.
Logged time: 10h28
